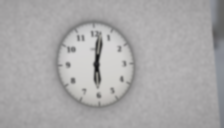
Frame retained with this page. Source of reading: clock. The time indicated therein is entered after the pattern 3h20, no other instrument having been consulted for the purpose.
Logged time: 6h02
